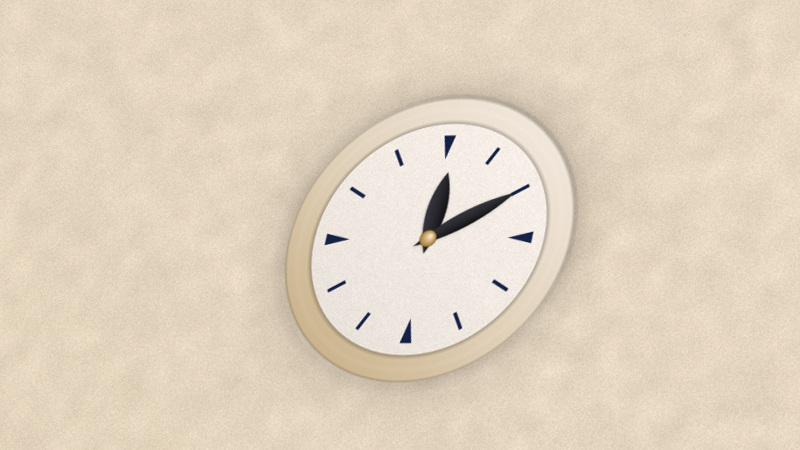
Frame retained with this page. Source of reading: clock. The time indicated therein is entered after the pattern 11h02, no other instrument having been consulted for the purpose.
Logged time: 12h10
